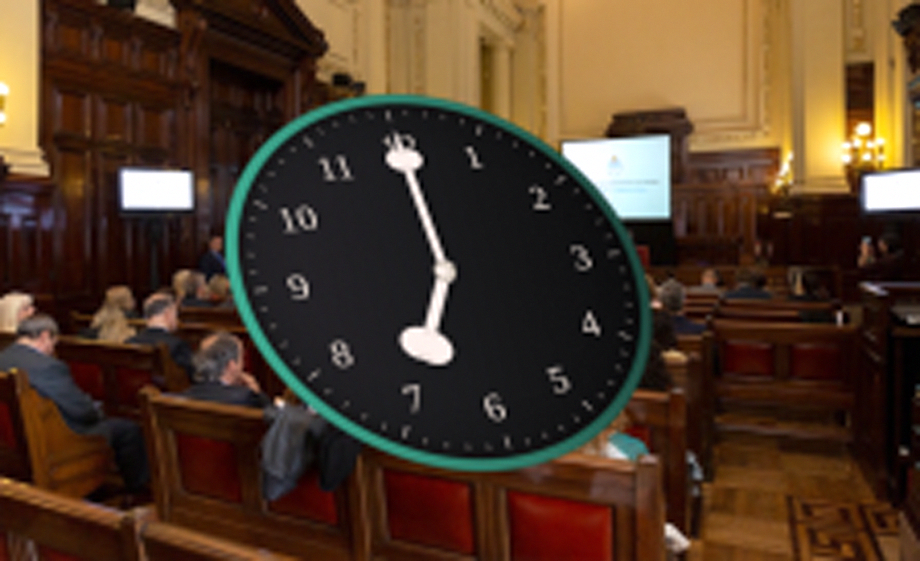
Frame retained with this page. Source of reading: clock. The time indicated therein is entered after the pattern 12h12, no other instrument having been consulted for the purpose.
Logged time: 7h00
